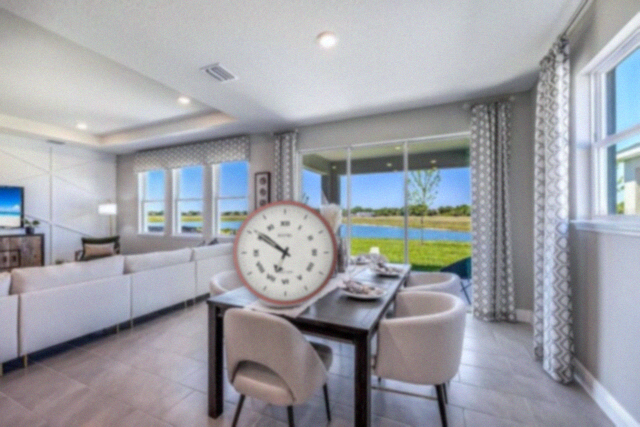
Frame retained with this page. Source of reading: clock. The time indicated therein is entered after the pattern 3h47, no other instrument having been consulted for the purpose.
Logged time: 6h51
